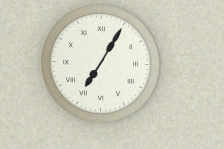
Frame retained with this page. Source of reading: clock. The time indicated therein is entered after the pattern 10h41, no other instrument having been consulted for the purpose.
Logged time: 7h05
